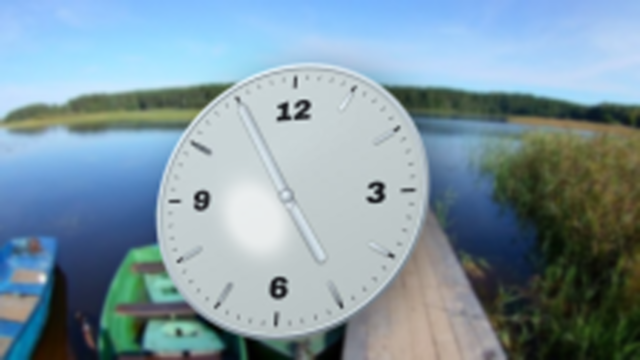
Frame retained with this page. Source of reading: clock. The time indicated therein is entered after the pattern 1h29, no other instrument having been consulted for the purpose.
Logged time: 4h55
